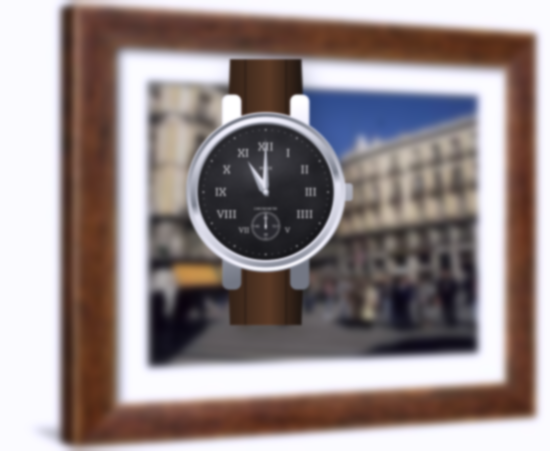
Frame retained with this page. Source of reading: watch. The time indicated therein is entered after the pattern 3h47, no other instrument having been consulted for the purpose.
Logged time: 11h00
